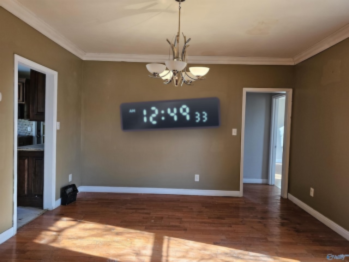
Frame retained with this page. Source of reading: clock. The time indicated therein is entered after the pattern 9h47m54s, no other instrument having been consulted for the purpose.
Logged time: 12h49m33s
